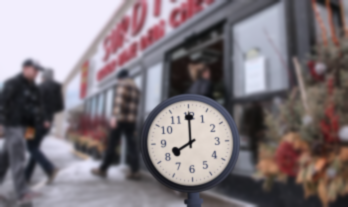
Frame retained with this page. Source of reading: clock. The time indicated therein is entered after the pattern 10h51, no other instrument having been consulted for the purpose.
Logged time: 8h00
